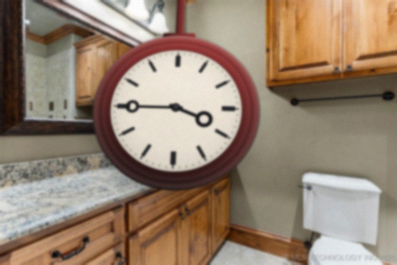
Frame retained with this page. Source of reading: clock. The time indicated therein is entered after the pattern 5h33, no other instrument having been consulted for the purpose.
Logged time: 3h45
